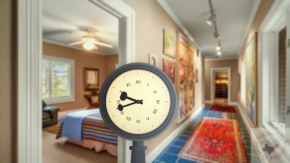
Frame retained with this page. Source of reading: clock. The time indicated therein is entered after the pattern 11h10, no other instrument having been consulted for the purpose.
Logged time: 9h42
